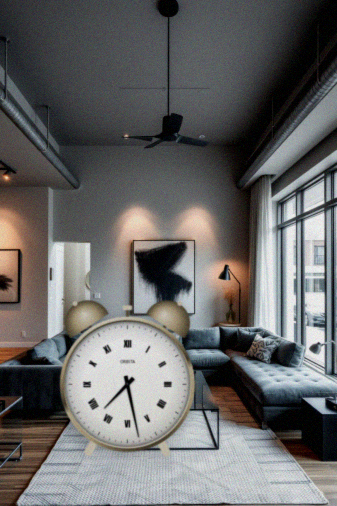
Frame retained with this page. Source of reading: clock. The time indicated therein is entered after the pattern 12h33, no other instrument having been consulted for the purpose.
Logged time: 7h28
